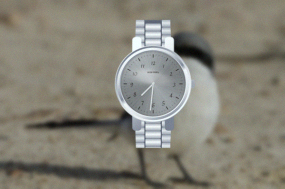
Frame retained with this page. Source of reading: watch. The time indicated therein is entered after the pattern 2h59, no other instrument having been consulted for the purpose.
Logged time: 7h31
